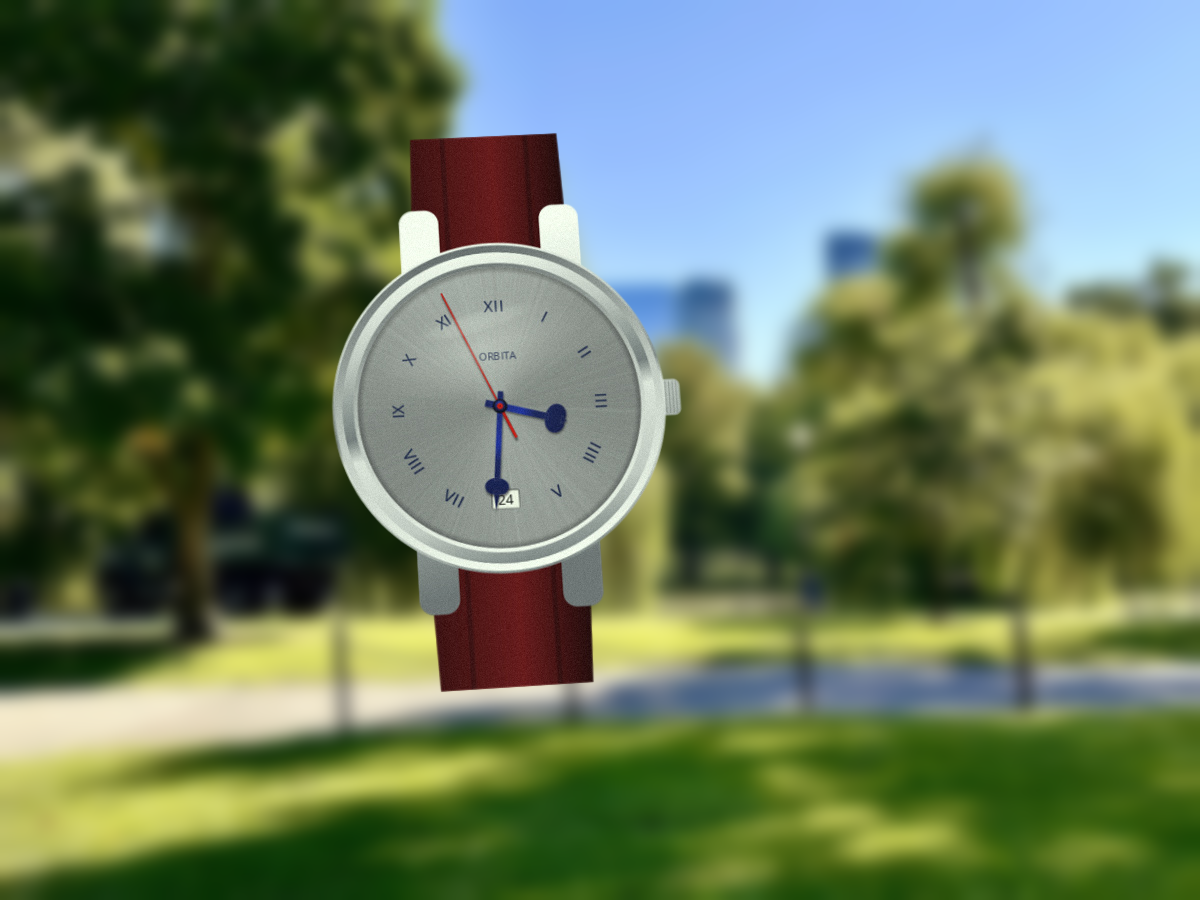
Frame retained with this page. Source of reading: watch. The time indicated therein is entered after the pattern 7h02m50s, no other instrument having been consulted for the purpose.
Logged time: 3h30m56s
